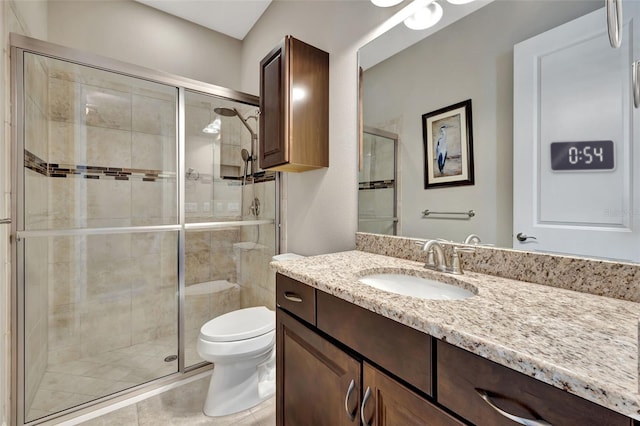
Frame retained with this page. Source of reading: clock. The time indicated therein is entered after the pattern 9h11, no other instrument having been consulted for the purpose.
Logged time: 0h54
